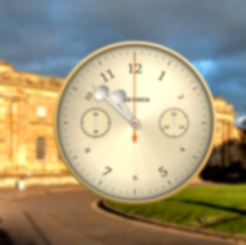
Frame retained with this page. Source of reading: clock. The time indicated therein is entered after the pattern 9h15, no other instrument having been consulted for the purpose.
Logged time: 10h52
